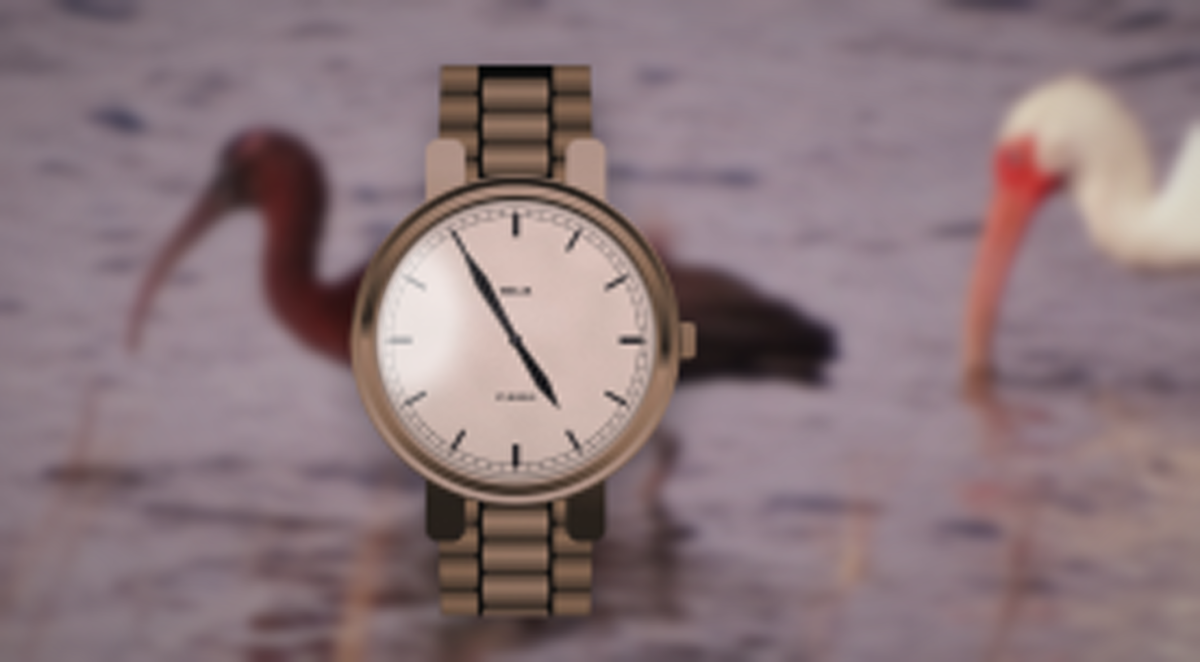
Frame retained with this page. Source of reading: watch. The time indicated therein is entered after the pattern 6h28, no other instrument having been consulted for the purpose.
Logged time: 4h55
